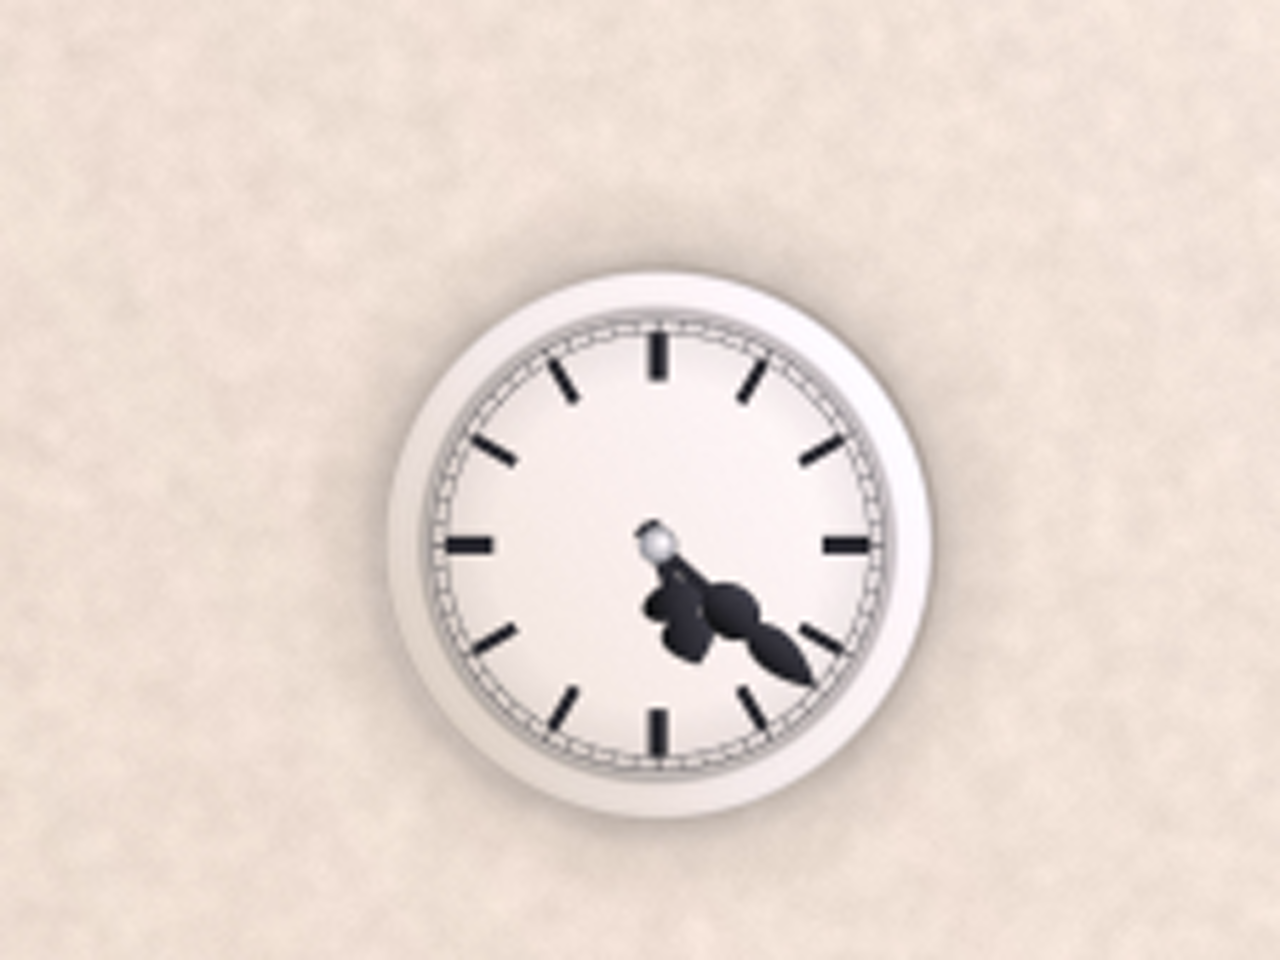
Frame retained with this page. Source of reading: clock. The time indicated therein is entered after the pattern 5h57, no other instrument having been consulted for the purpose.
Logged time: 5h22
